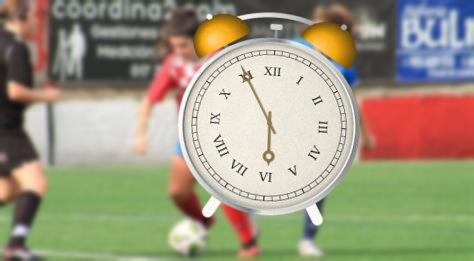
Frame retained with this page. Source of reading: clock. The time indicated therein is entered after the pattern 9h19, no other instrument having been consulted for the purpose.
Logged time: 5h55
